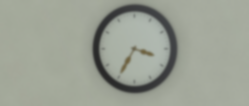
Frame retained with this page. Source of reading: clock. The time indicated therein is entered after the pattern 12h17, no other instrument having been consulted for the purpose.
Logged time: 3h35
